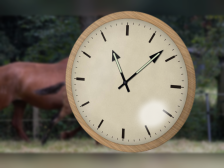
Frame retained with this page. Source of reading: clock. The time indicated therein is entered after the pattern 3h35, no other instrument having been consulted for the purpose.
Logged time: 11h08
